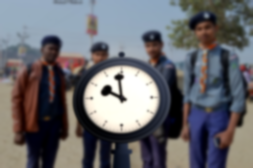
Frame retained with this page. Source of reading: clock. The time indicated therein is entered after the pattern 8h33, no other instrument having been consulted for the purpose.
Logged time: 9h59
